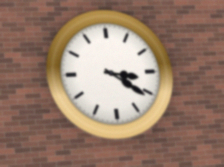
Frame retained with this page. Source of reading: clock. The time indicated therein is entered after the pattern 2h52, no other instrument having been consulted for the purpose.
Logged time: 3h21
